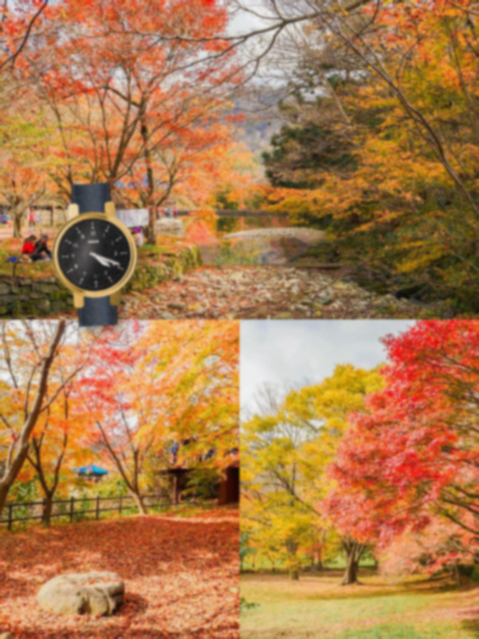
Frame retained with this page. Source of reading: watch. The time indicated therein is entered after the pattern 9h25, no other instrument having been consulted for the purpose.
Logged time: 4h19
